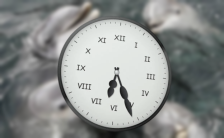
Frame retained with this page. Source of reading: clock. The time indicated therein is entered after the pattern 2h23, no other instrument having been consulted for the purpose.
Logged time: 6h26
